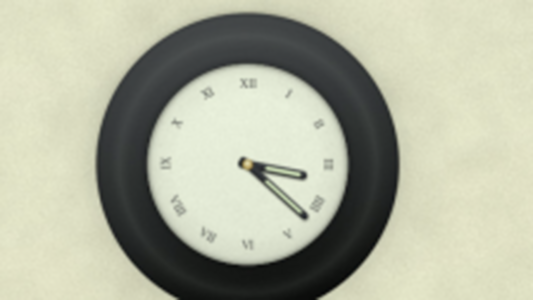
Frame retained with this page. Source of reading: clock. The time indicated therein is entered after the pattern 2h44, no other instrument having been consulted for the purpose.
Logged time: 3h22
